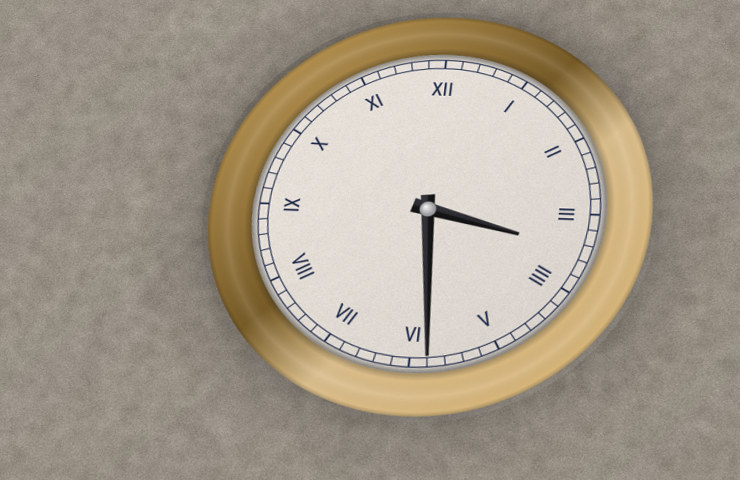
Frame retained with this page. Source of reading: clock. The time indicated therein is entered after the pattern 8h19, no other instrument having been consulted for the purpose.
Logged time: 3h29
